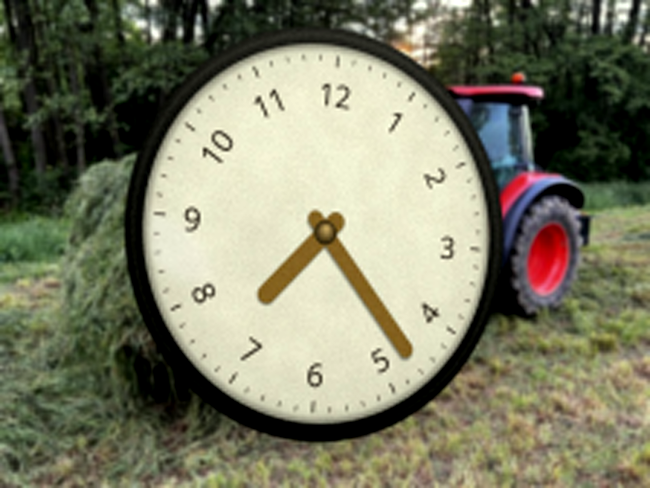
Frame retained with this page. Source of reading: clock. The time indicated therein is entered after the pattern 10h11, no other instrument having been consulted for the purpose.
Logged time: 7h23
